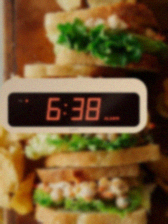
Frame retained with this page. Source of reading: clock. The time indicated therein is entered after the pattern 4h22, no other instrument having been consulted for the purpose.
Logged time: 6h38
